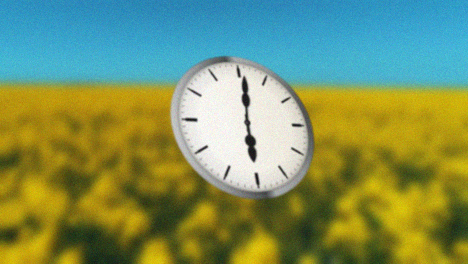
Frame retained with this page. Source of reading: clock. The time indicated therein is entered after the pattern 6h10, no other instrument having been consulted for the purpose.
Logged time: 6h01
